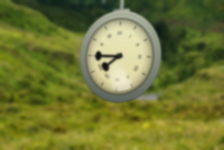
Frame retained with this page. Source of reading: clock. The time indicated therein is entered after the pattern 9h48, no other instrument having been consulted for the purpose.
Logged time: 7h45
